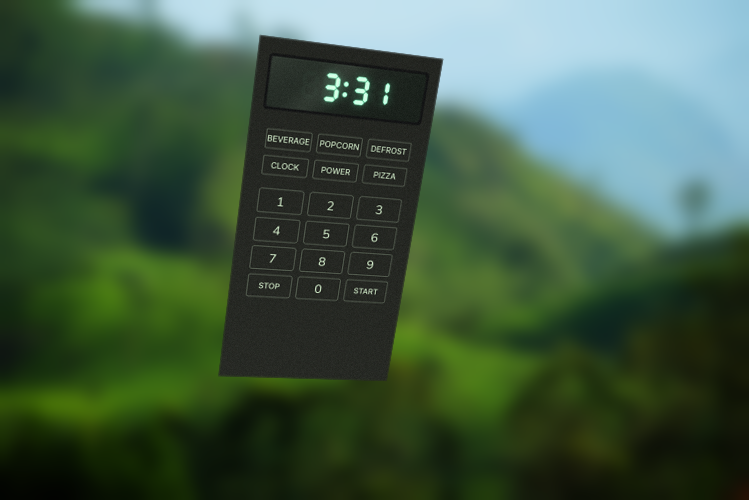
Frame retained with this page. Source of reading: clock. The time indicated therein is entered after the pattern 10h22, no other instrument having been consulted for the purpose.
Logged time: 3h31
